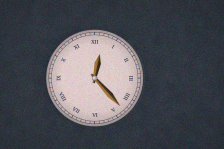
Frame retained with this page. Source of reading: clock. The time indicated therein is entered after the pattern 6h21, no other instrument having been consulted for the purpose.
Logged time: 12h23
